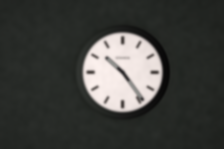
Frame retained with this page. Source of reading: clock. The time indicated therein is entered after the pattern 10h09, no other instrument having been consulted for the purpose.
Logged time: 10h24
